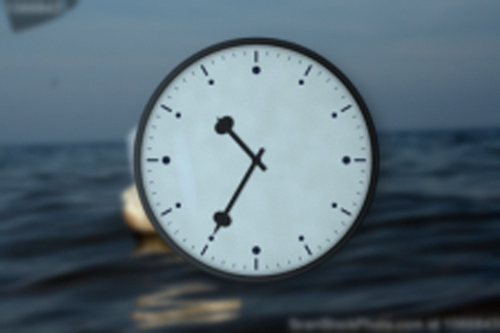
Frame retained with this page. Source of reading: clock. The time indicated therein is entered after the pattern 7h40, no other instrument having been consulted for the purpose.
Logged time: 10h35
